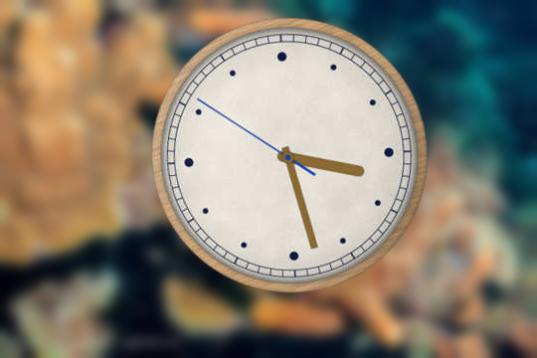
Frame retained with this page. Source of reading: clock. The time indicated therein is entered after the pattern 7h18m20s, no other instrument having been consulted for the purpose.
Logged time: 3h27m51s
